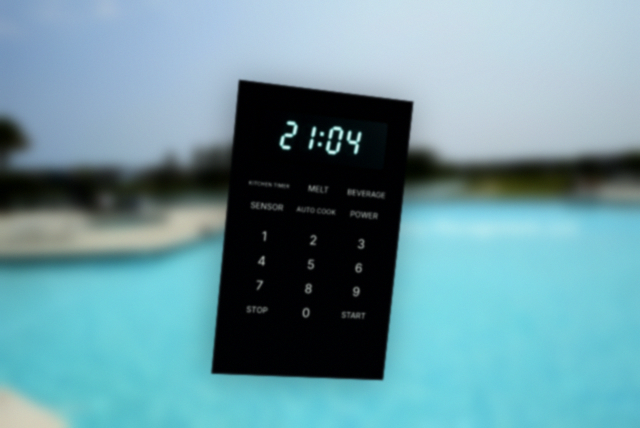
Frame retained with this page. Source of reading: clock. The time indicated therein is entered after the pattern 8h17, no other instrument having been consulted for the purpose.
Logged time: 21h04
